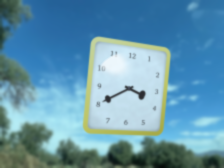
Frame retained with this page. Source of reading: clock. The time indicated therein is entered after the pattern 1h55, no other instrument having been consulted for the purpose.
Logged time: 3h40
